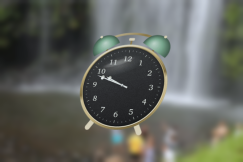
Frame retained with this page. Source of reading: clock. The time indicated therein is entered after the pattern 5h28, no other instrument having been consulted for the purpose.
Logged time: 9h48
